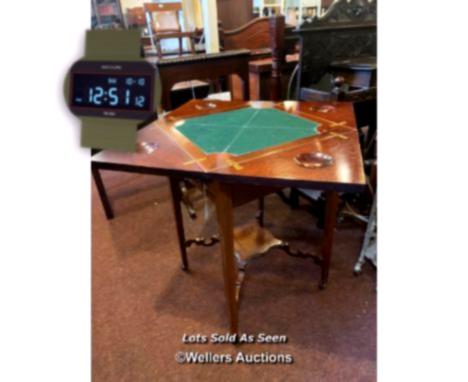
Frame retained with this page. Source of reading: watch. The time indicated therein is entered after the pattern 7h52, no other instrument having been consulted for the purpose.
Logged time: 12h51
